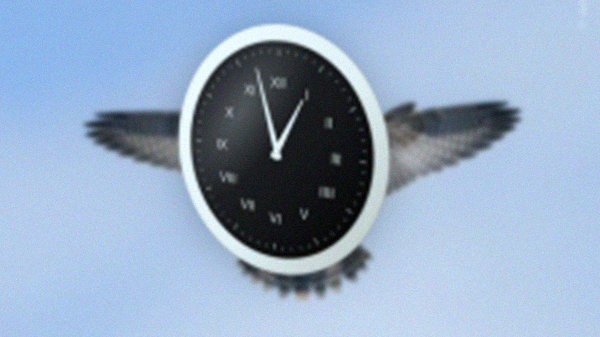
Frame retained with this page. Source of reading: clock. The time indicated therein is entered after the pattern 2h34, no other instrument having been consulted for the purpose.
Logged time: 12h57
